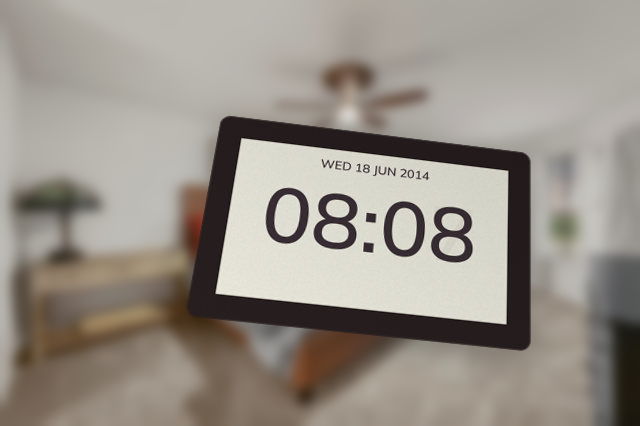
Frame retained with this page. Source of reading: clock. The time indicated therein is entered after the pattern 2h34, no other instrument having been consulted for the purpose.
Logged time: 8h08
